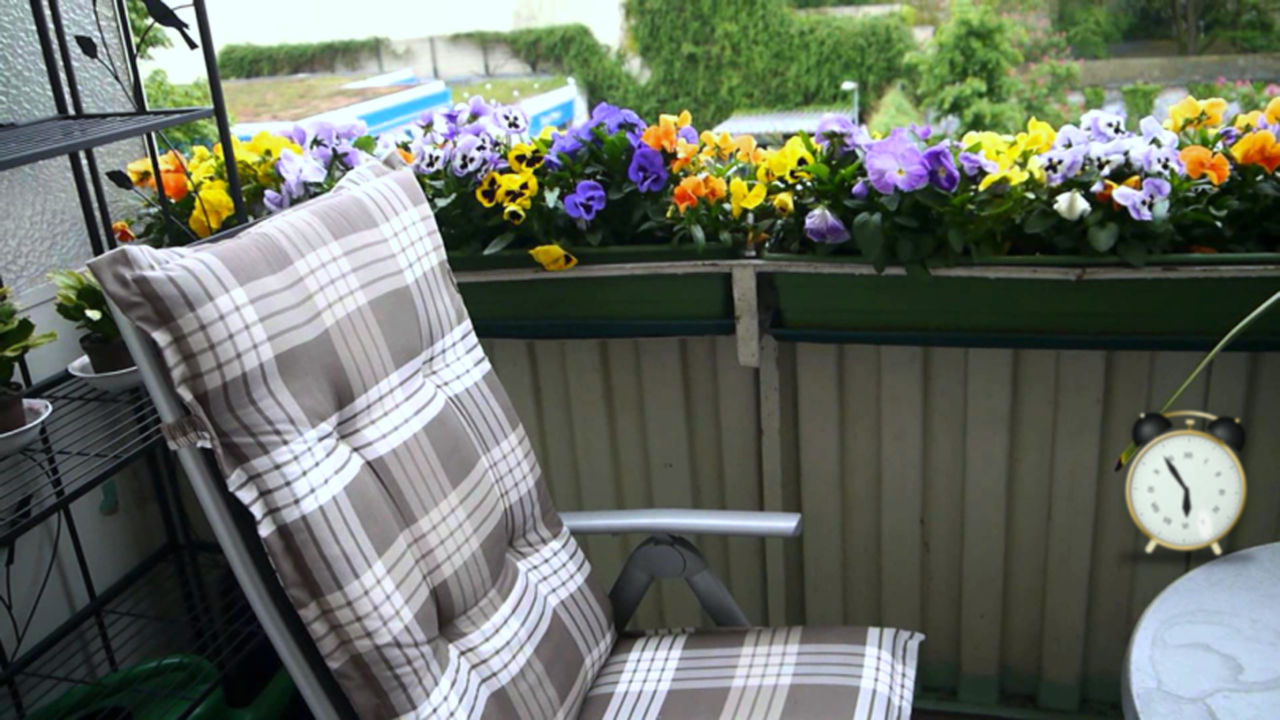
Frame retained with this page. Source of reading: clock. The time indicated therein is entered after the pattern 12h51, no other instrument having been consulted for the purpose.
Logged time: 5h54
